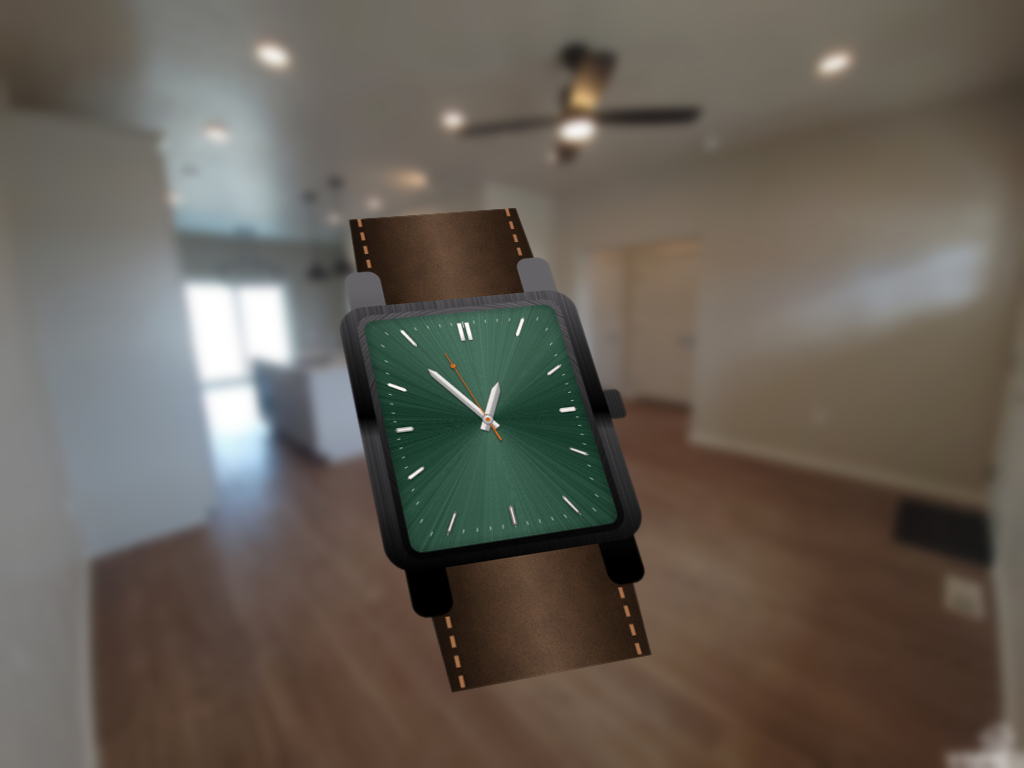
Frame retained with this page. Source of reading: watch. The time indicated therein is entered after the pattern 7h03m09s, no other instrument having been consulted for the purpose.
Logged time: 12h53m57s
